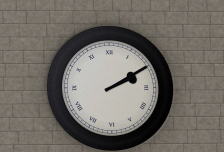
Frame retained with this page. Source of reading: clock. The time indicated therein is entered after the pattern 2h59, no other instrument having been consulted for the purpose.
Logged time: 2h10
